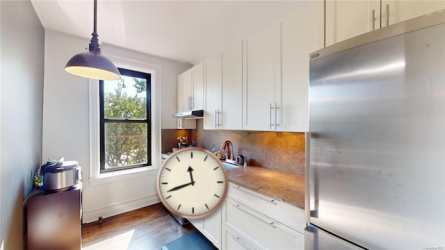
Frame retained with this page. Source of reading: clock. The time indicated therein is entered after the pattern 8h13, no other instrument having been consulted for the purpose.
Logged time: 11h42
